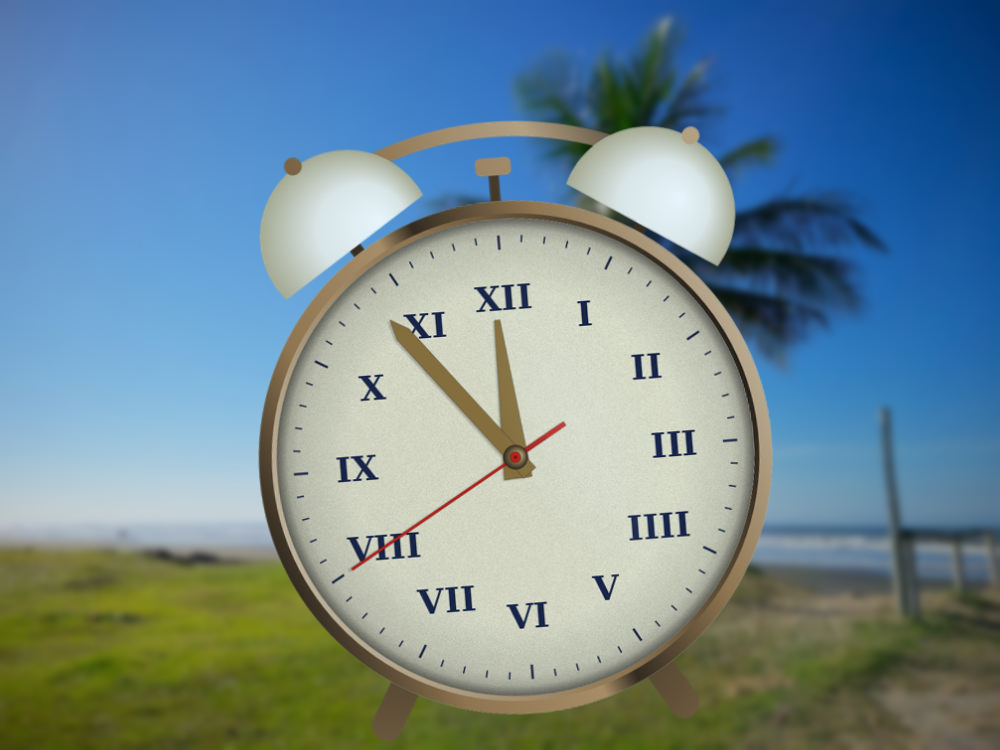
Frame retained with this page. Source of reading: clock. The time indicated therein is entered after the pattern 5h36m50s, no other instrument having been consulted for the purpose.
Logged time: 11h53m40s
